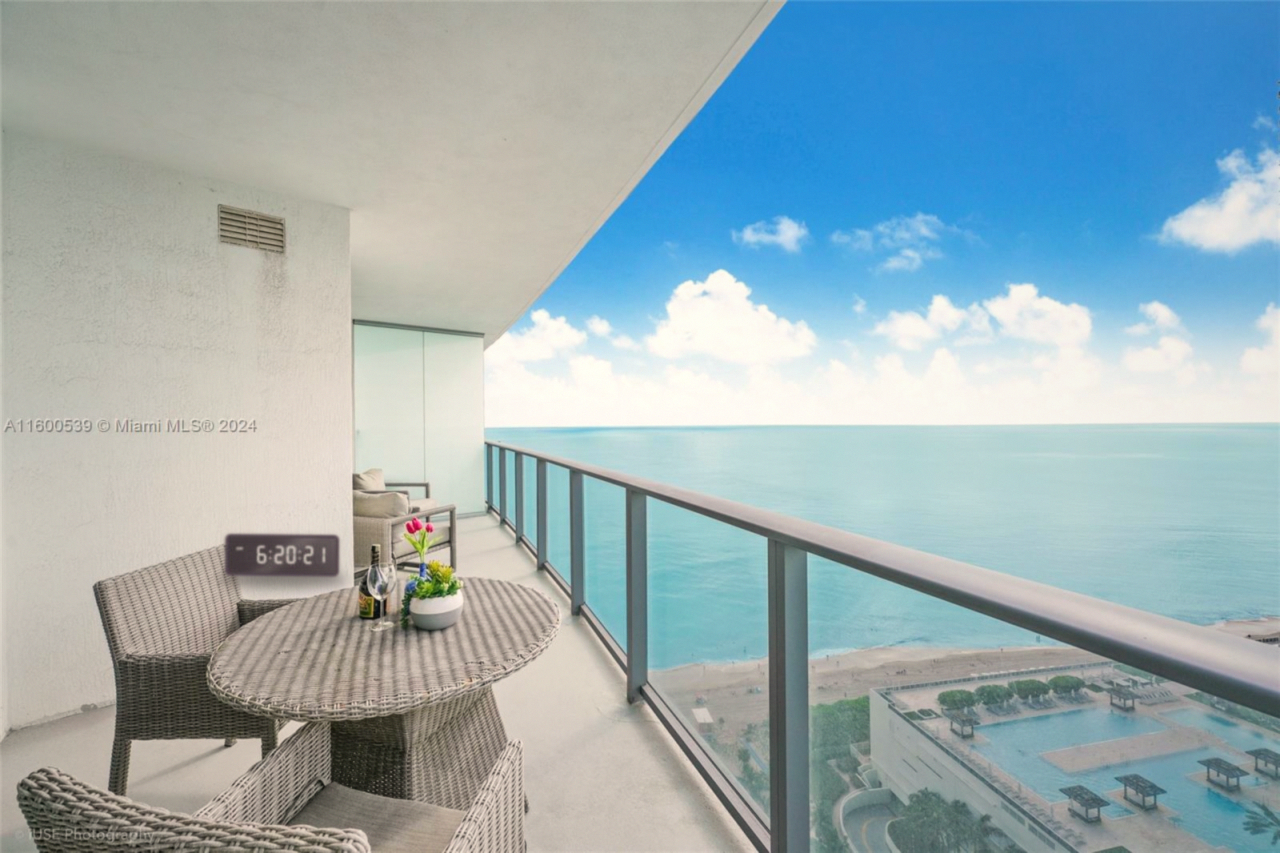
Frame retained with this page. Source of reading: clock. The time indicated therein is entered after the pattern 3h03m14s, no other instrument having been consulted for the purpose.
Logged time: 6h20m21s
